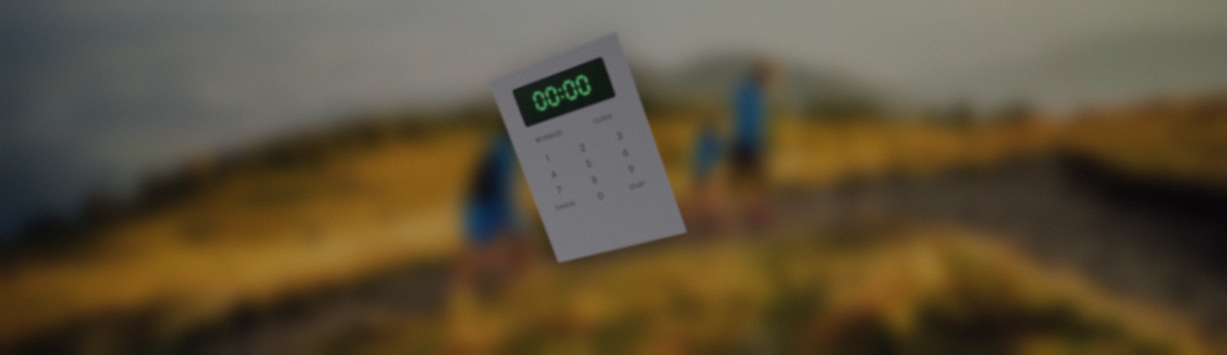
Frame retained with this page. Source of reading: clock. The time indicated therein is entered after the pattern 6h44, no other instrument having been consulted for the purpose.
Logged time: 0h00
